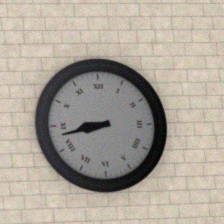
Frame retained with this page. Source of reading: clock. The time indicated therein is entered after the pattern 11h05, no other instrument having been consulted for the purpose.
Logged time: 8h43
